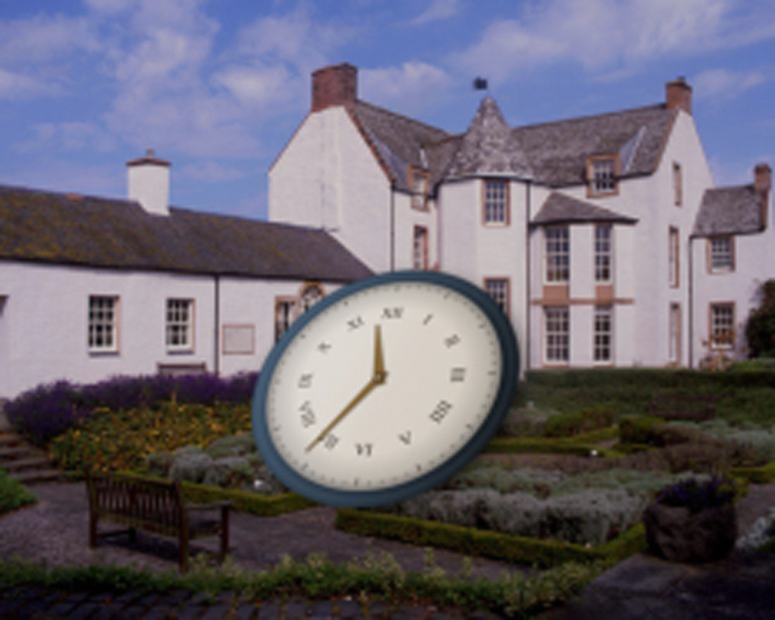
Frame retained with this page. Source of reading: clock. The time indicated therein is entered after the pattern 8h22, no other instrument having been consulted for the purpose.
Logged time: 11h36
